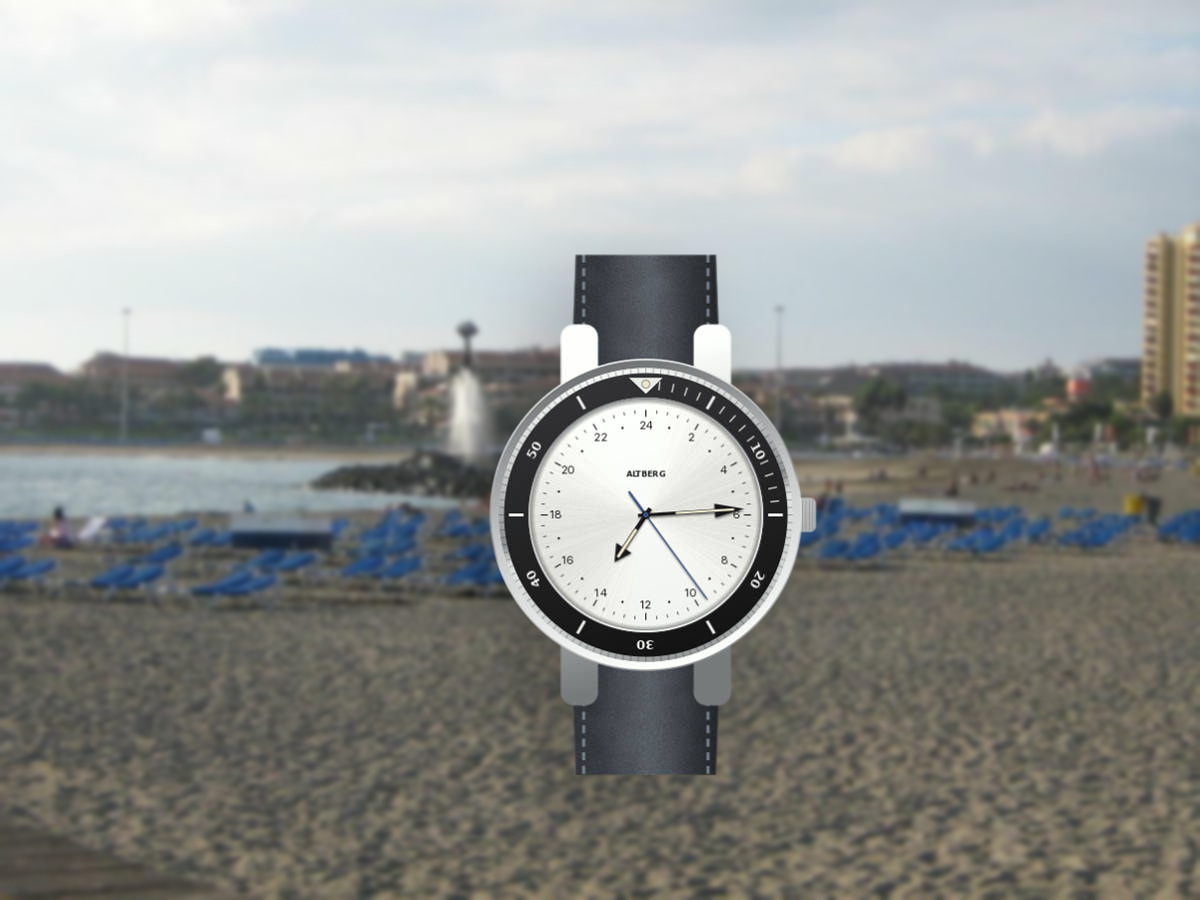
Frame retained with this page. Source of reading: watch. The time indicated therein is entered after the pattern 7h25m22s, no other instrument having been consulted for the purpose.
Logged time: 14h14m24s
